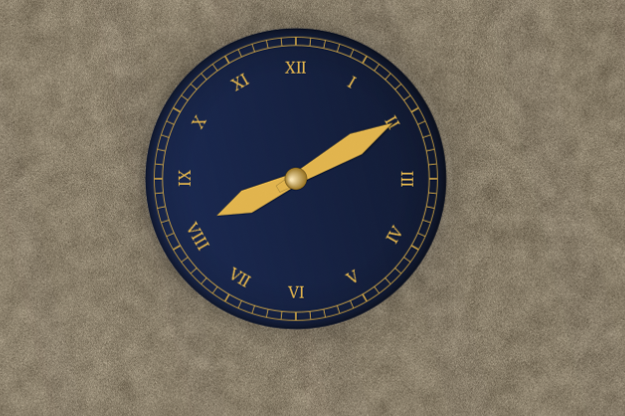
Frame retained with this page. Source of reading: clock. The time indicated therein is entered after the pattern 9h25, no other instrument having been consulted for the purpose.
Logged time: 8h10
